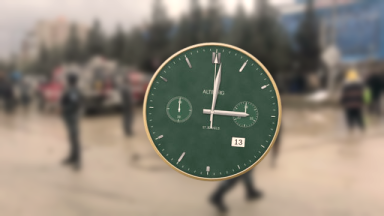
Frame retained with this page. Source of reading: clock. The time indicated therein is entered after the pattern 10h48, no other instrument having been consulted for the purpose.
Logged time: 3h01
